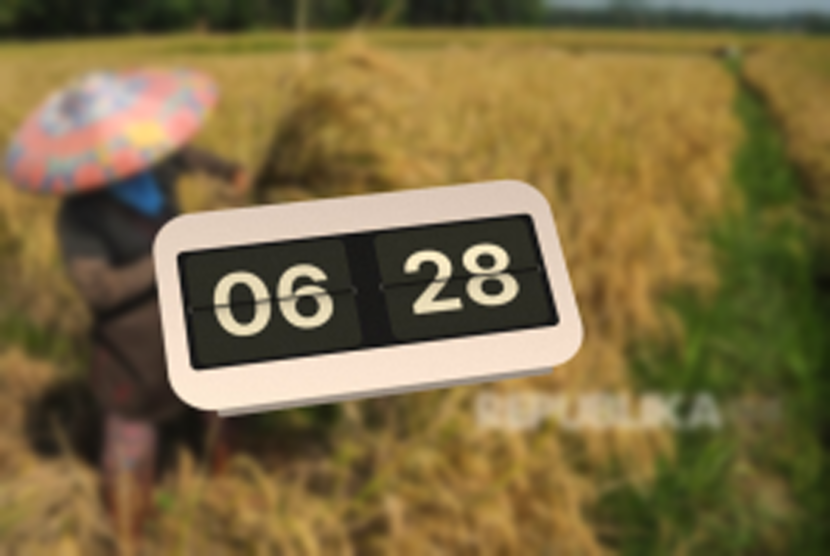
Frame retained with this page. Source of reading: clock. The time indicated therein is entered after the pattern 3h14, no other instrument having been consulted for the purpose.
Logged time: 6h28
